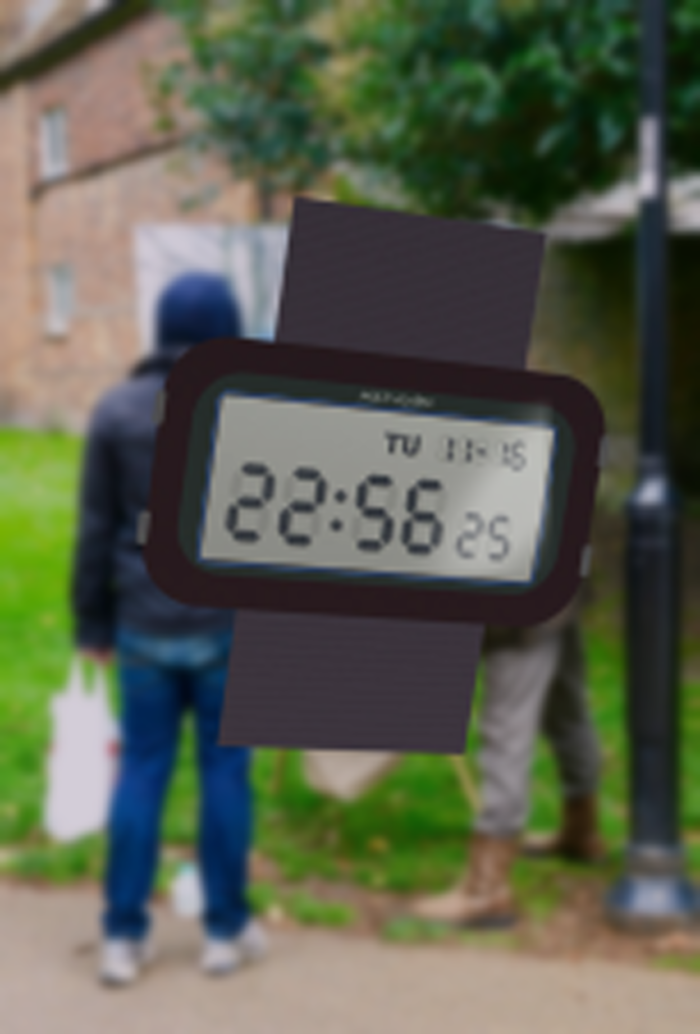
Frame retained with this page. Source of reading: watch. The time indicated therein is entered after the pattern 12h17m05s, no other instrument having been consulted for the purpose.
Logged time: 22h56m25s
